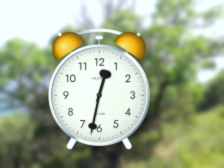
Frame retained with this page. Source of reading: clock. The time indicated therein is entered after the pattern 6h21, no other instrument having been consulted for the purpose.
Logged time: 12h32
